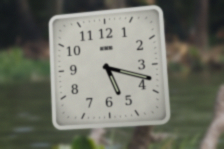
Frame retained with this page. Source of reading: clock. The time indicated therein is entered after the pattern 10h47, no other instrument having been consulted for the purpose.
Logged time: 5h18
